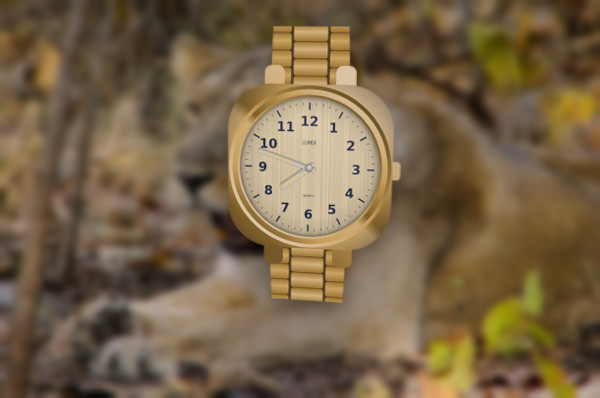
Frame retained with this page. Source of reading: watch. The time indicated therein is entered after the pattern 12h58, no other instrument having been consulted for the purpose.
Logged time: 7h48
